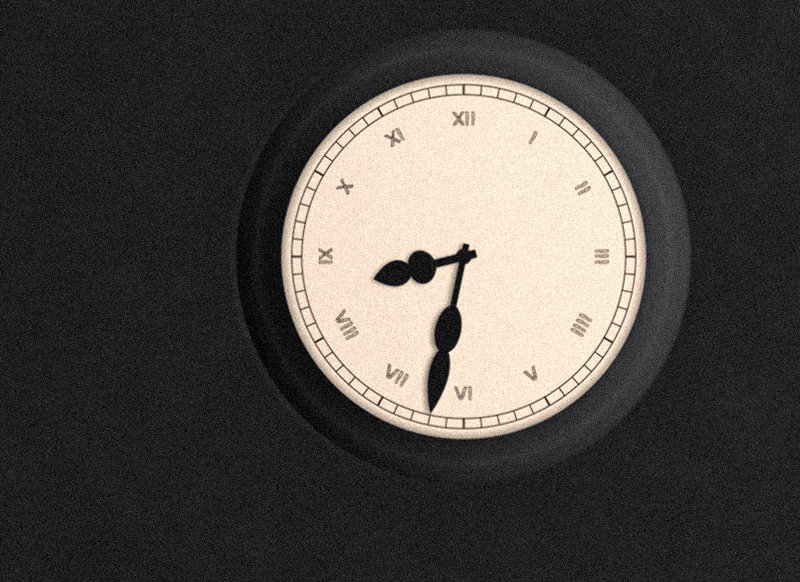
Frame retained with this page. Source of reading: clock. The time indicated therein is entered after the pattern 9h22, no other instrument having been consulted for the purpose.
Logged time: 8h32
